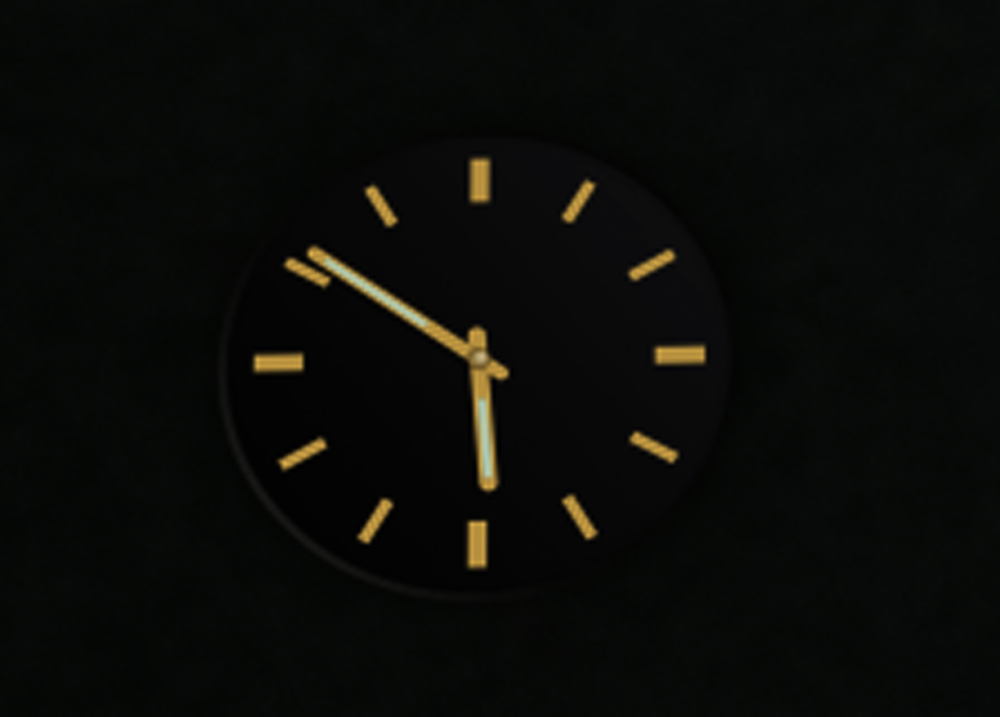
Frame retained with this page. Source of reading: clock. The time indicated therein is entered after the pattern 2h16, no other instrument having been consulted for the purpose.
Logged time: 5h51
